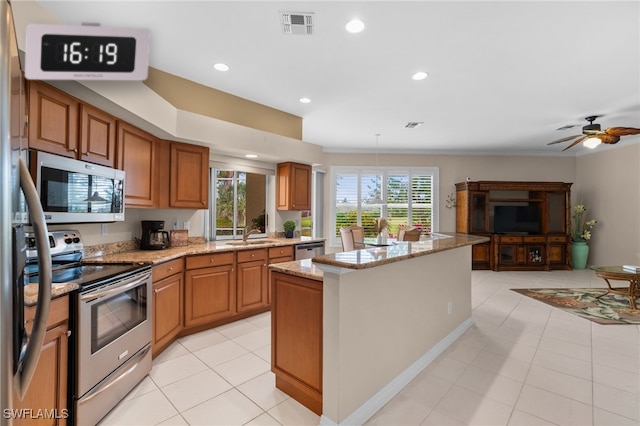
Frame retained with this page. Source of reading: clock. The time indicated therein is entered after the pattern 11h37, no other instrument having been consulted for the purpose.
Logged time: 16h19
